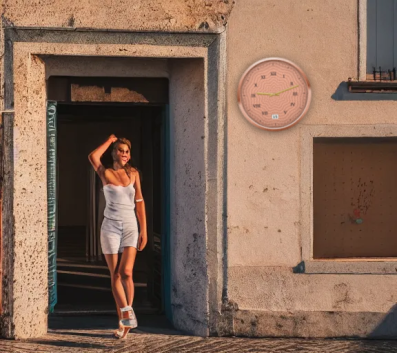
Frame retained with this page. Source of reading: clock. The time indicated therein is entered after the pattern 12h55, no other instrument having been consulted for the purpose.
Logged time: 9h12
